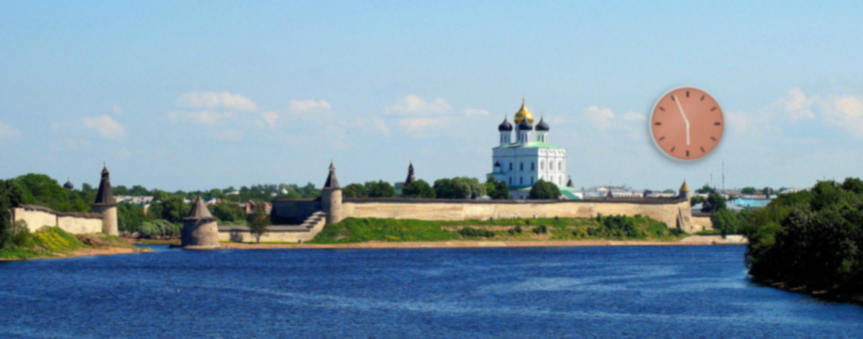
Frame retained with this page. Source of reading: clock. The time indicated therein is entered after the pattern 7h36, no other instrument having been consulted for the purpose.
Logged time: 5h56
